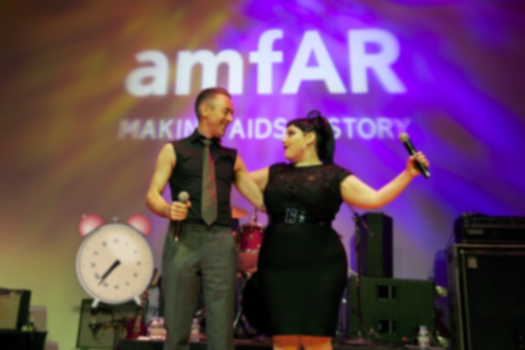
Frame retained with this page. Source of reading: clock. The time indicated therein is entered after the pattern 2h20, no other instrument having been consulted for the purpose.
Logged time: 7h37
